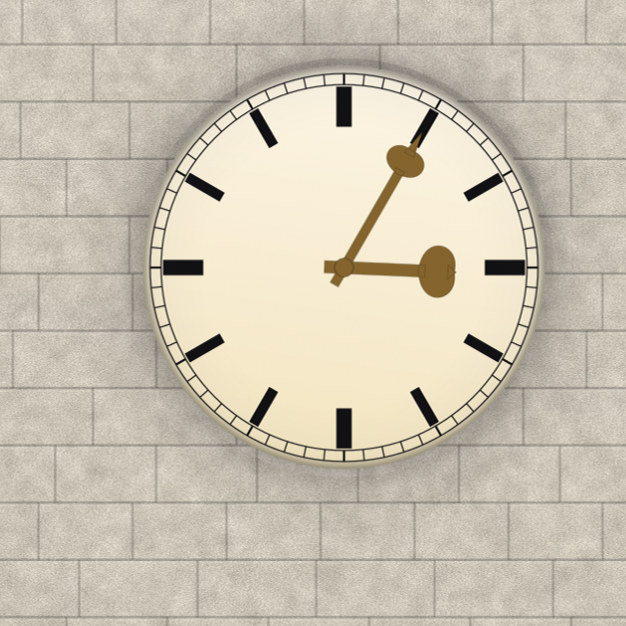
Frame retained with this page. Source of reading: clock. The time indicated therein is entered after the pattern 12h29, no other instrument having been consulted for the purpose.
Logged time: 3h05
